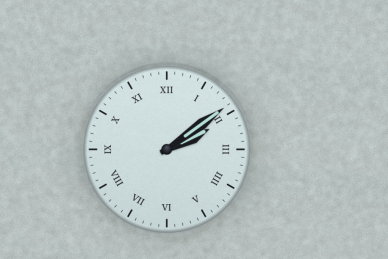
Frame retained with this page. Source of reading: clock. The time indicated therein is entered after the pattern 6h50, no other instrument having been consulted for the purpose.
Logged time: 2h09
